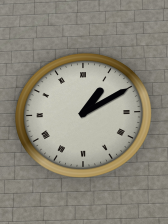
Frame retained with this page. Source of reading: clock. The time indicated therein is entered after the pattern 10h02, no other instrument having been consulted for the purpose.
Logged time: 1h10
